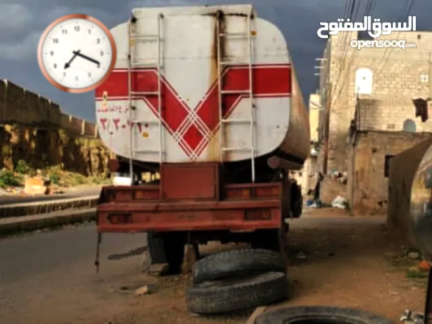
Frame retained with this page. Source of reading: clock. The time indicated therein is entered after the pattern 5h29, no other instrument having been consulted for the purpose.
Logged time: 7h19
